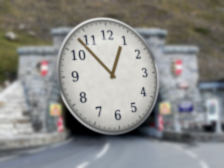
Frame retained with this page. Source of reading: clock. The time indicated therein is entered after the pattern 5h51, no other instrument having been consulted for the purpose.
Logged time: 12h53
